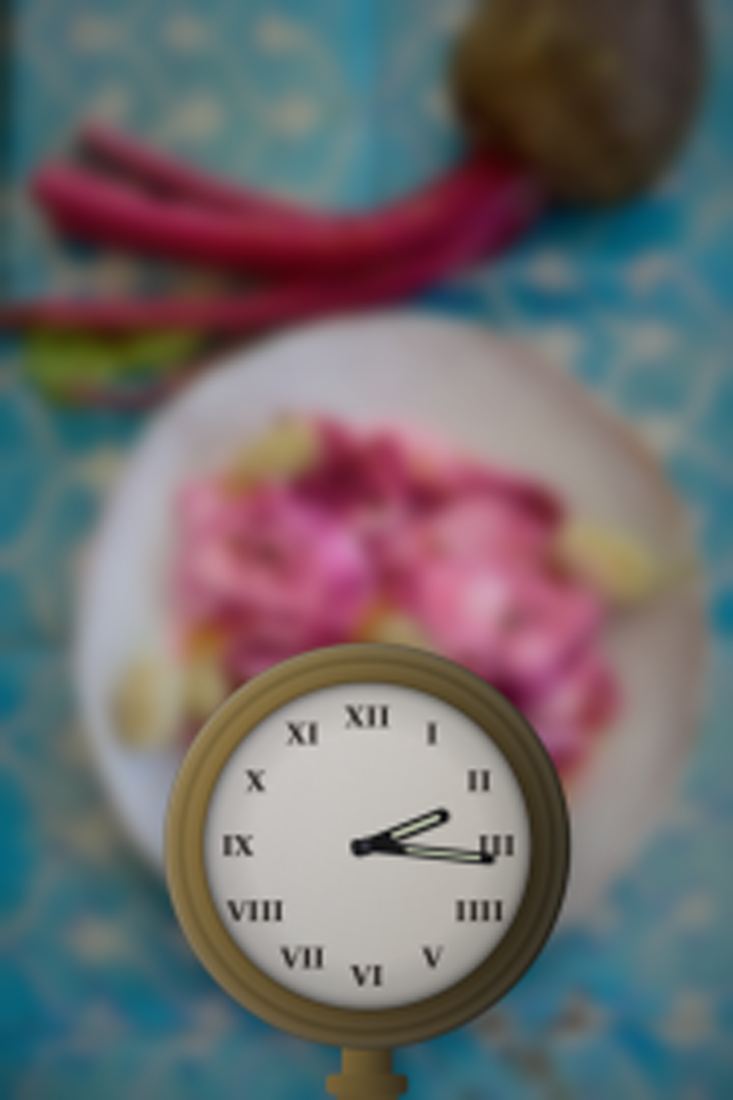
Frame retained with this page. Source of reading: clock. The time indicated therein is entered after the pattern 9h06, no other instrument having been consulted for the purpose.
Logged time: 2h16
